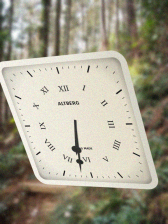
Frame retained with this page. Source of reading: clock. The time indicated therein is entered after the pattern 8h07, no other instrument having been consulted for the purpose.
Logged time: 6h32
